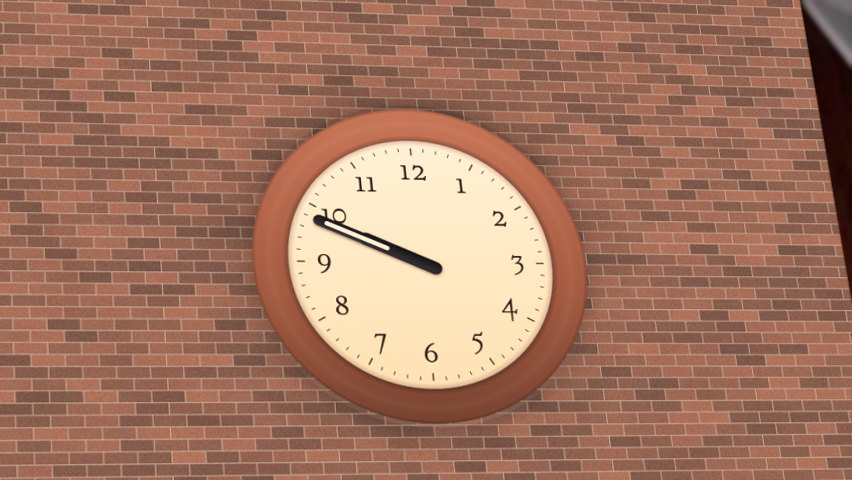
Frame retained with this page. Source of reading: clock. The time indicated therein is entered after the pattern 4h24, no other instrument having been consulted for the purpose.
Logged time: 9h49
